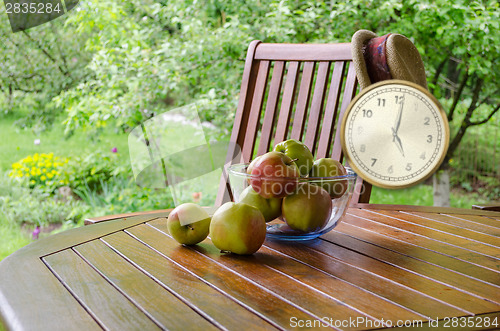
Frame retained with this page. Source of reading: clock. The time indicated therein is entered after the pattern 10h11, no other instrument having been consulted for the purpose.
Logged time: 5h01
